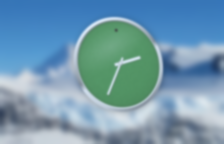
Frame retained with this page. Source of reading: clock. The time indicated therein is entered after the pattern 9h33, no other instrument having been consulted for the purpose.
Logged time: 2h35
